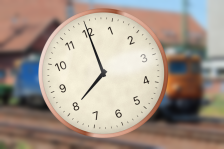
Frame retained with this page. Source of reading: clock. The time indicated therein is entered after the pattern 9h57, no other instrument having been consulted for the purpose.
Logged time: 8h00
